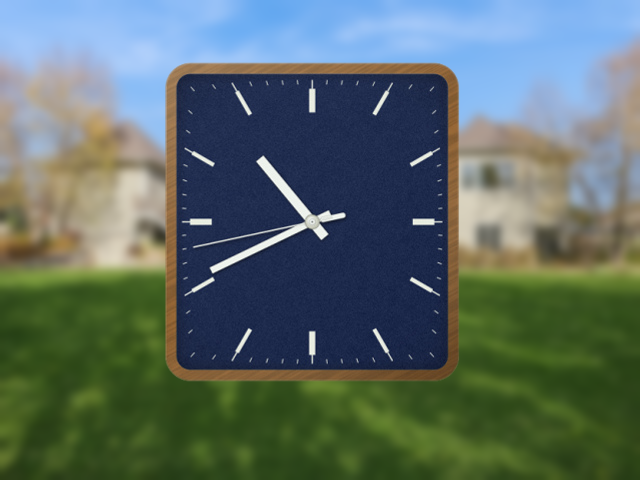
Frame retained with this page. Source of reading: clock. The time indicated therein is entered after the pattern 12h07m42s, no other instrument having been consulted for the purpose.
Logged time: 10h40m43s
